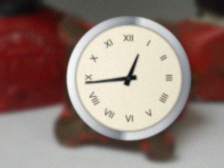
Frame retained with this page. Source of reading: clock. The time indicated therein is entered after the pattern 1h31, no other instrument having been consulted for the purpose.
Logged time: 12h44
